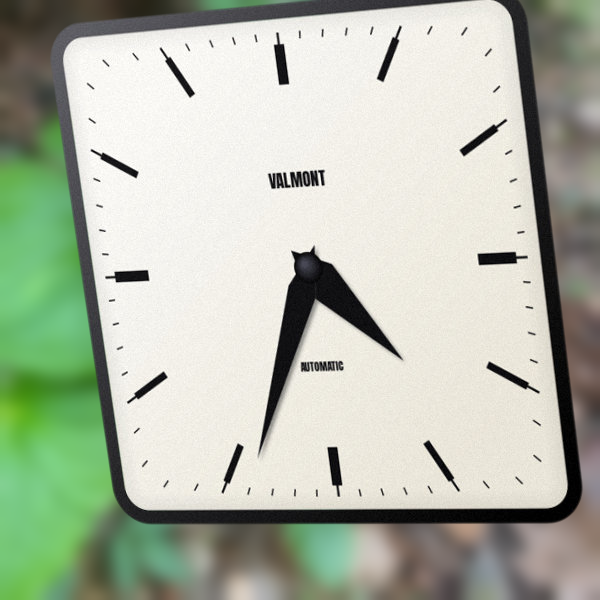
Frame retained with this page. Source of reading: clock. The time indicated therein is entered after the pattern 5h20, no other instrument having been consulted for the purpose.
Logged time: 4h34
